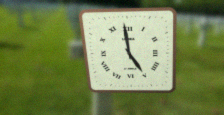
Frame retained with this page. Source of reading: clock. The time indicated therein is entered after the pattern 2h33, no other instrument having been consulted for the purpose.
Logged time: 4h59
